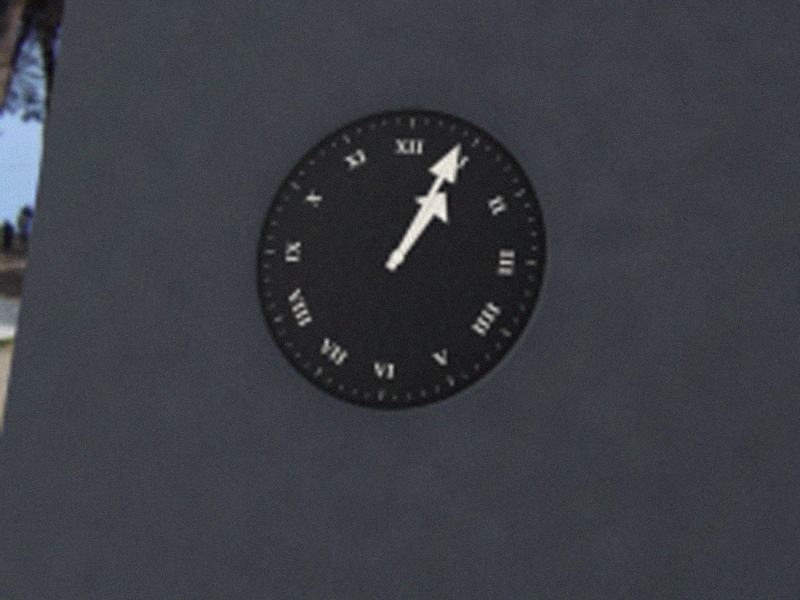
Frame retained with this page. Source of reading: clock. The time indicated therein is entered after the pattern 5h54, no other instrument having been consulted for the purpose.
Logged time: 1h04
